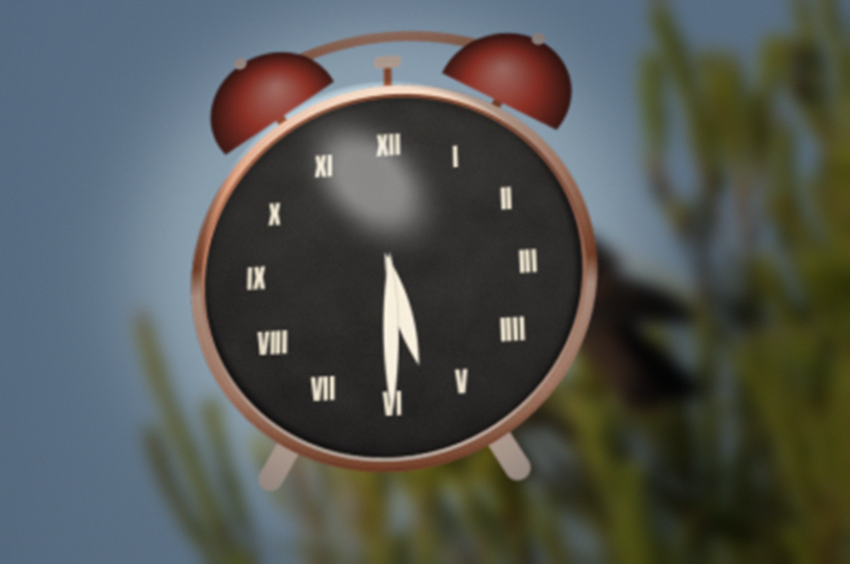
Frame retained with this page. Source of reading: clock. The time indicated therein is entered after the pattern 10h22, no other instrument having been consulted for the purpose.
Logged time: 5h30
